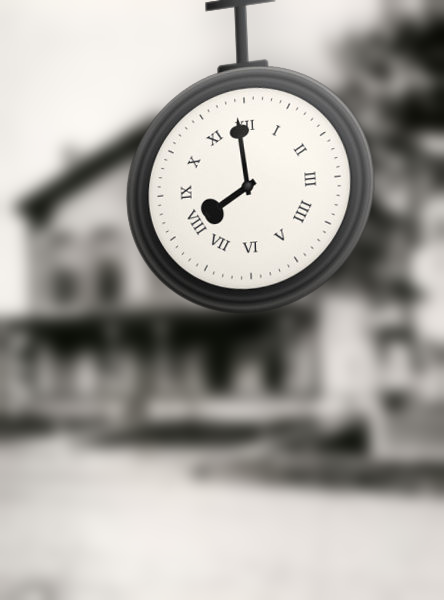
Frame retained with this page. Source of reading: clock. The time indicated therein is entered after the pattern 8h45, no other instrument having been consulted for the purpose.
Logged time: 7h59
